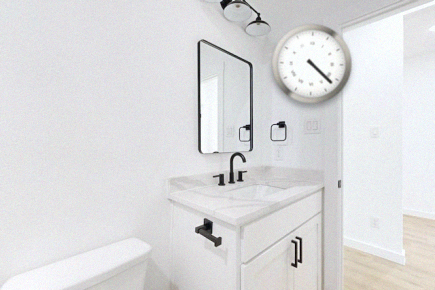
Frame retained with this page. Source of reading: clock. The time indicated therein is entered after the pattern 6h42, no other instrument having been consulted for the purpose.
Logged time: 4h22
